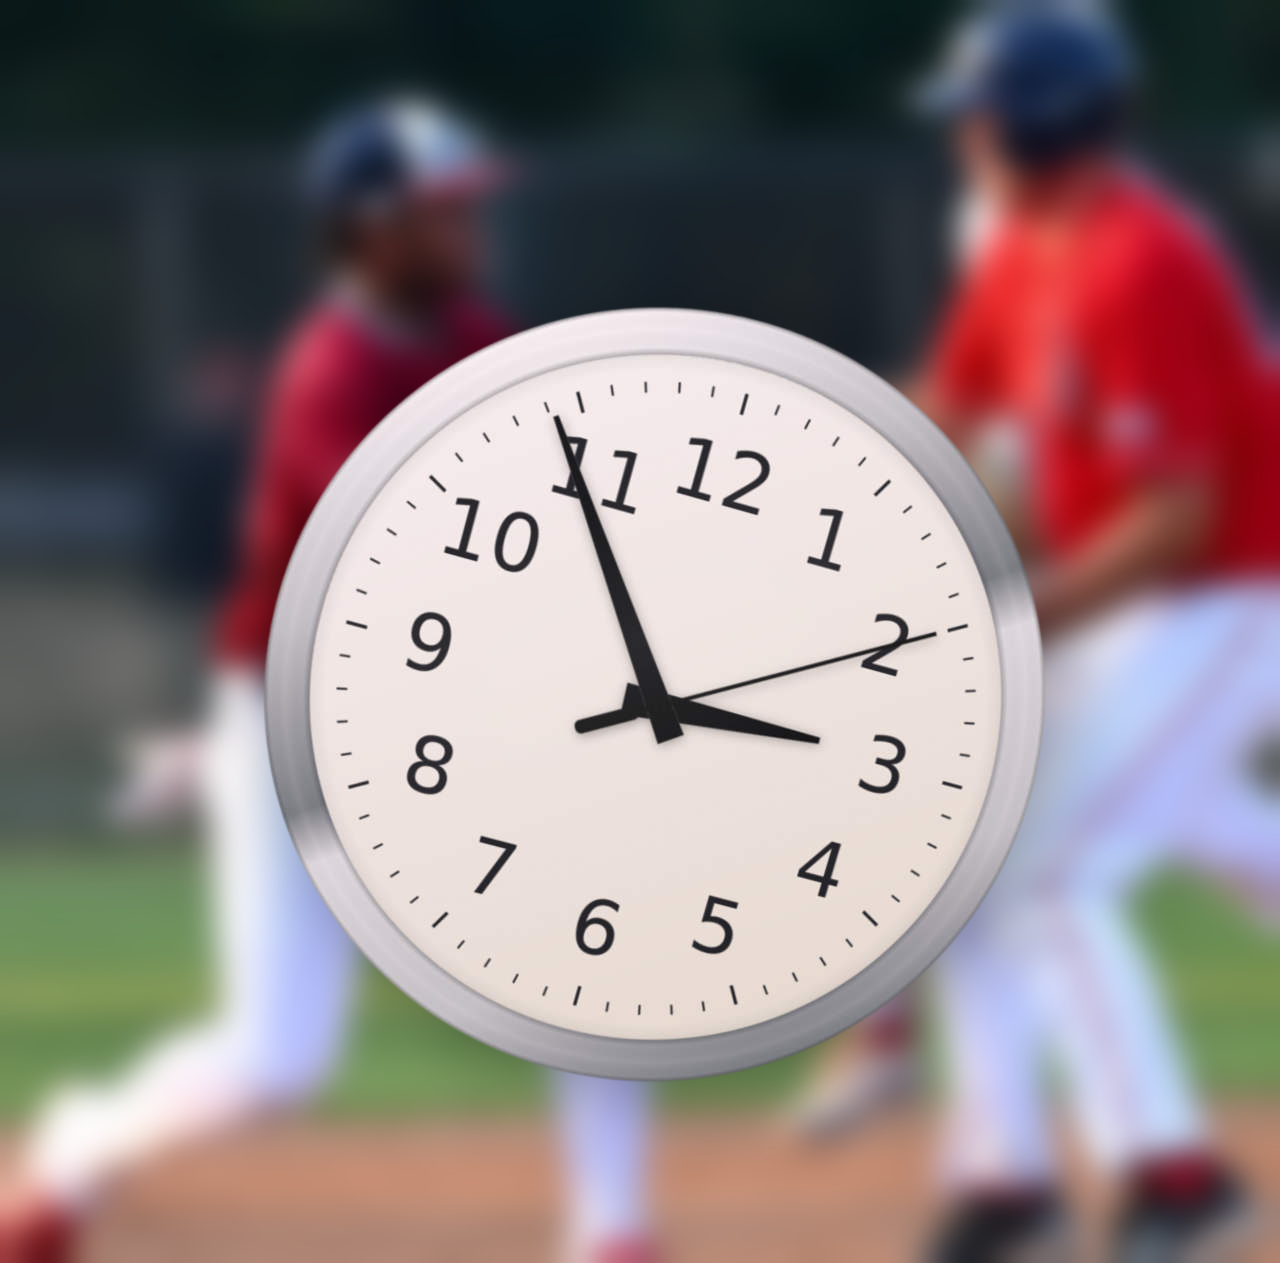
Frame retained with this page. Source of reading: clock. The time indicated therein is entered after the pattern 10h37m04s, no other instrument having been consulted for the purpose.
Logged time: 2h54m10s
